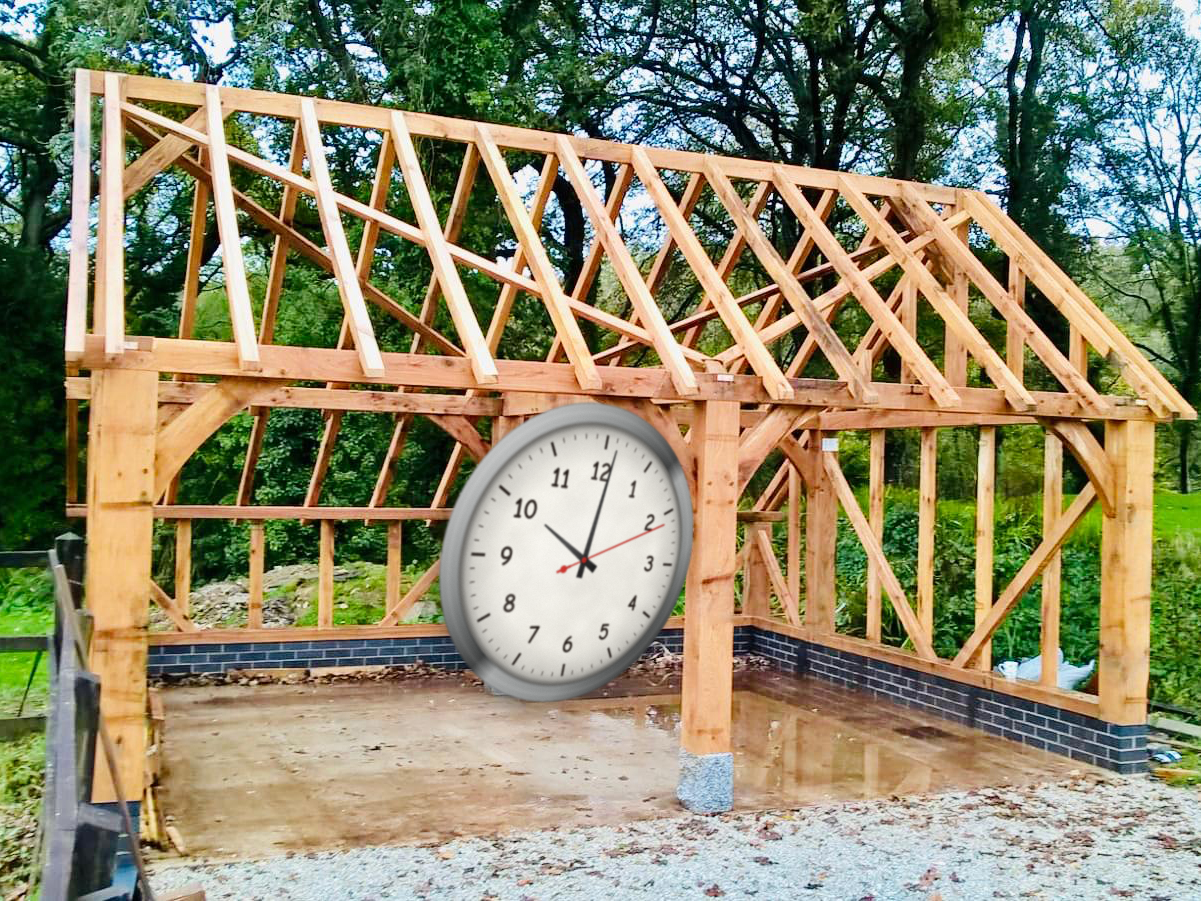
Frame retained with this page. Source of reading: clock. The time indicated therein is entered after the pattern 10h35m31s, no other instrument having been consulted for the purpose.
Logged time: 10h01m11s
